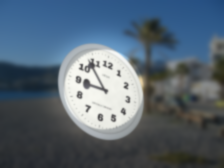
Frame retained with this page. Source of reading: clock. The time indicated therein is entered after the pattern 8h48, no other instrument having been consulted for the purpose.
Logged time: 8h53
